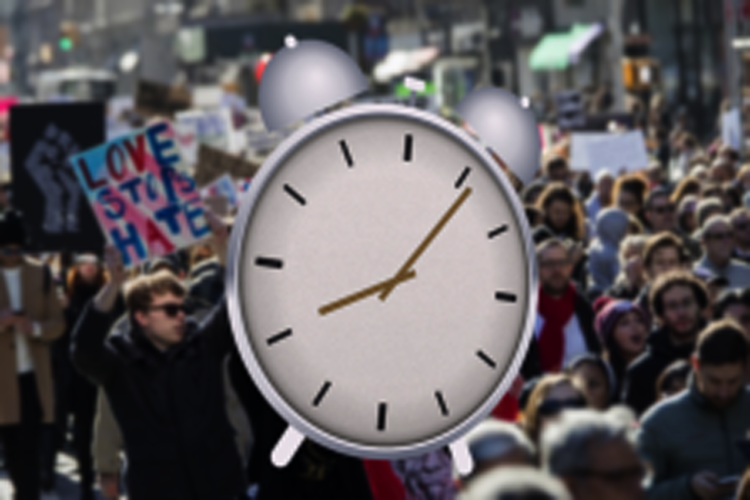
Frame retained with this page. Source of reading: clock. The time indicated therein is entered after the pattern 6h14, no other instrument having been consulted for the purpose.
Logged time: 8h06
